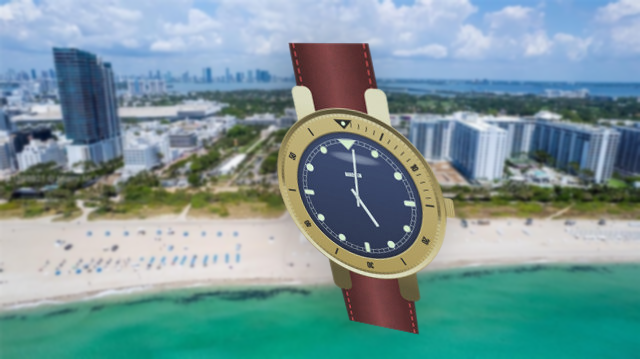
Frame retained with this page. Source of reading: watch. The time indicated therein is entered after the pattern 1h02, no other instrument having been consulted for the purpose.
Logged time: 5h01
